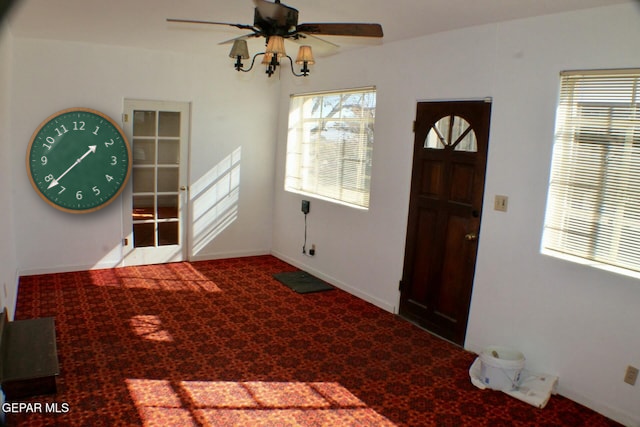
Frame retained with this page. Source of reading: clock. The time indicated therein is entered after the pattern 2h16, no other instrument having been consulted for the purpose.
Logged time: 1h38
